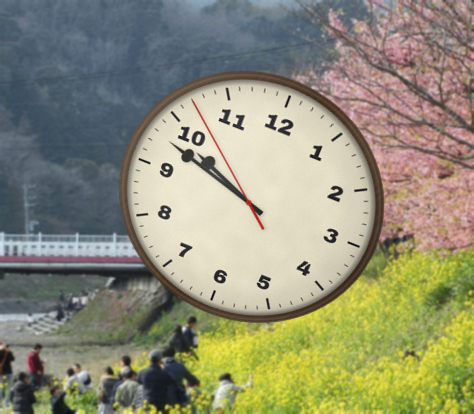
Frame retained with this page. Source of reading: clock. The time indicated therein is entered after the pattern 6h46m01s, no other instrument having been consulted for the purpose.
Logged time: 9h47m52s
